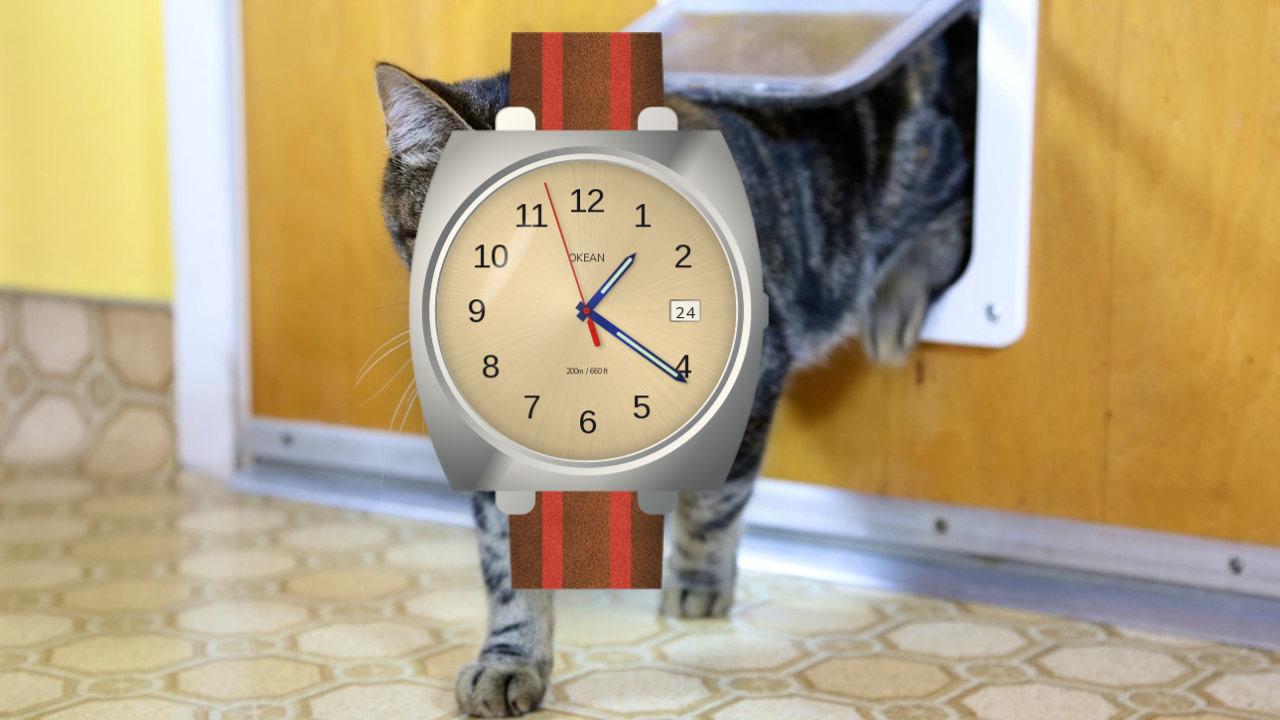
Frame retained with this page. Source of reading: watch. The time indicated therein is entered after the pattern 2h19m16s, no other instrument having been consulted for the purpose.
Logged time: 1h20m57s
